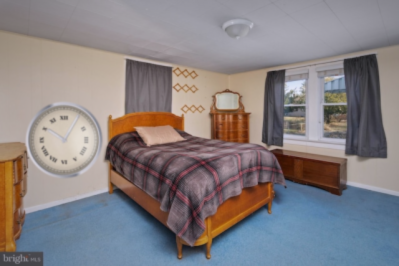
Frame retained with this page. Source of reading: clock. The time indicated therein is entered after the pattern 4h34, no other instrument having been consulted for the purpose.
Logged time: 10h05
